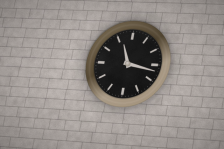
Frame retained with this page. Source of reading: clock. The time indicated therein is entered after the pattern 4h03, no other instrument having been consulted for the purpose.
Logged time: 11h17
